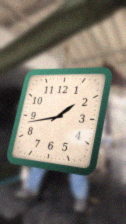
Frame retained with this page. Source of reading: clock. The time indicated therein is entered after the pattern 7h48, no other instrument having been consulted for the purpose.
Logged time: 1h43
